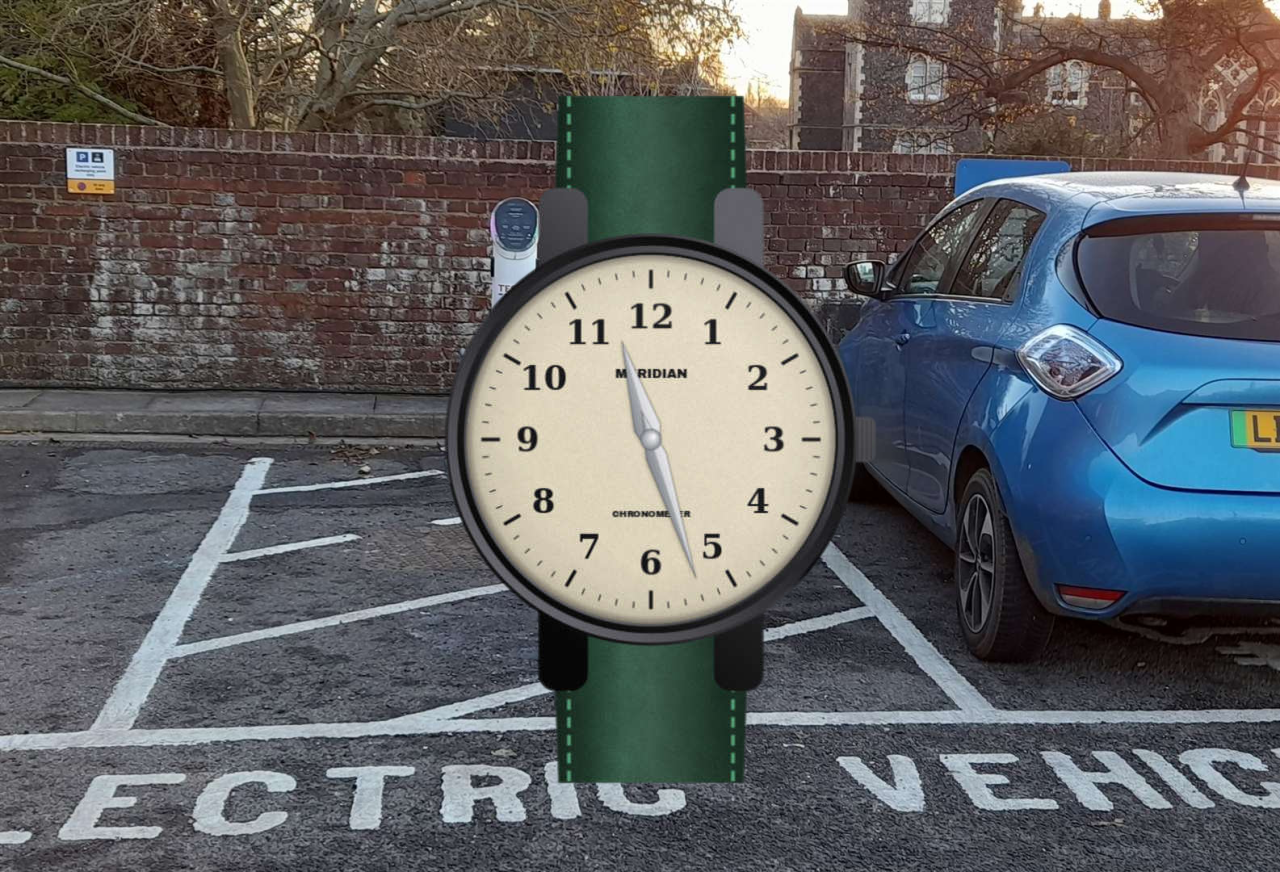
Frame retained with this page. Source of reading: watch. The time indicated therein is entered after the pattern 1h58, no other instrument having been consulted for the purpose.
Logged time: 11h27
